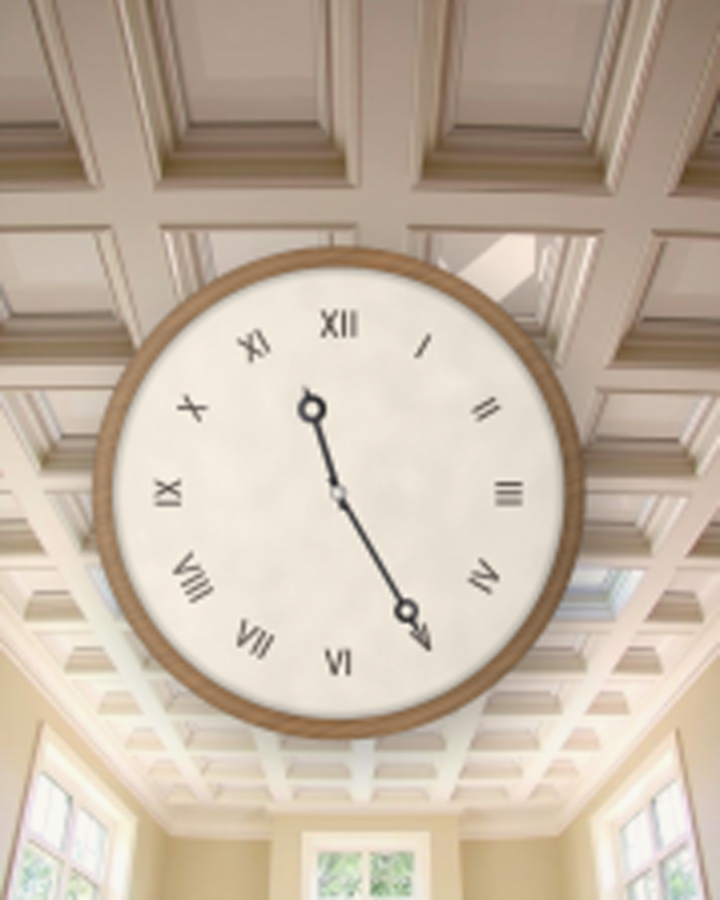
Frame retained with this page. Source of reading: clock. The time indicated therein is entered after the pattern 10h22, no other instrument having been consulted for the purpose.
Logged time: 11h25
